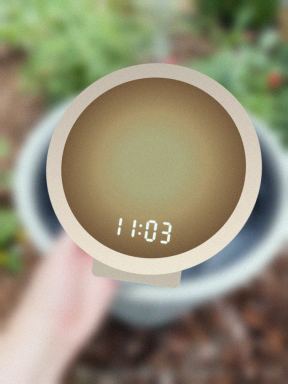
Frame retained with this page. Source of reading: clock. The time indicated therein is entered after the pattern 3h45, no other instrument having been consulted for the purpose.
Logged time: 11h03
